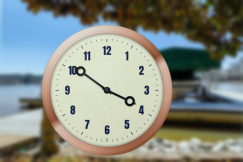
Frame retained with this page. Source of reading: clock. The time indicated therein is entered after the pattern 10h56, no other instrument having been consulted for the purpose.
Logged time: 3h51
